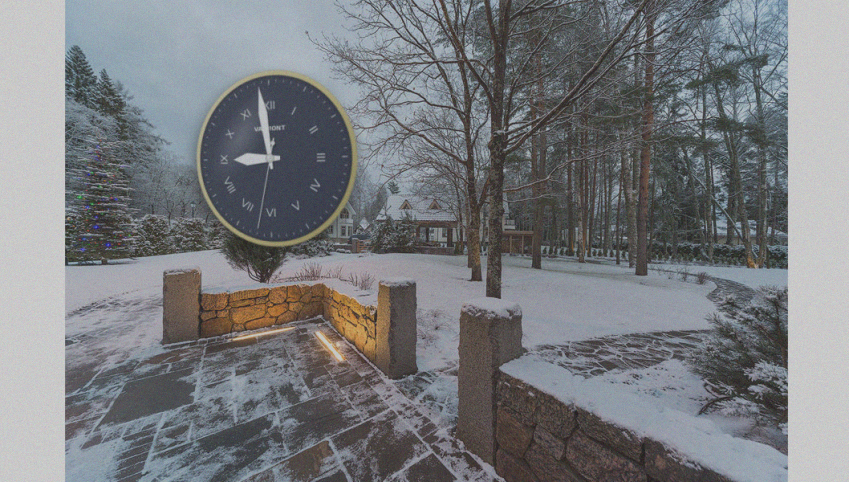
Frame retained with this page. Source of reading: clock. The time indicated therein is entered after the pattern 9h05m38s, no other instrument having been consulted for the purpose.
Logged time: 8h58m32s
